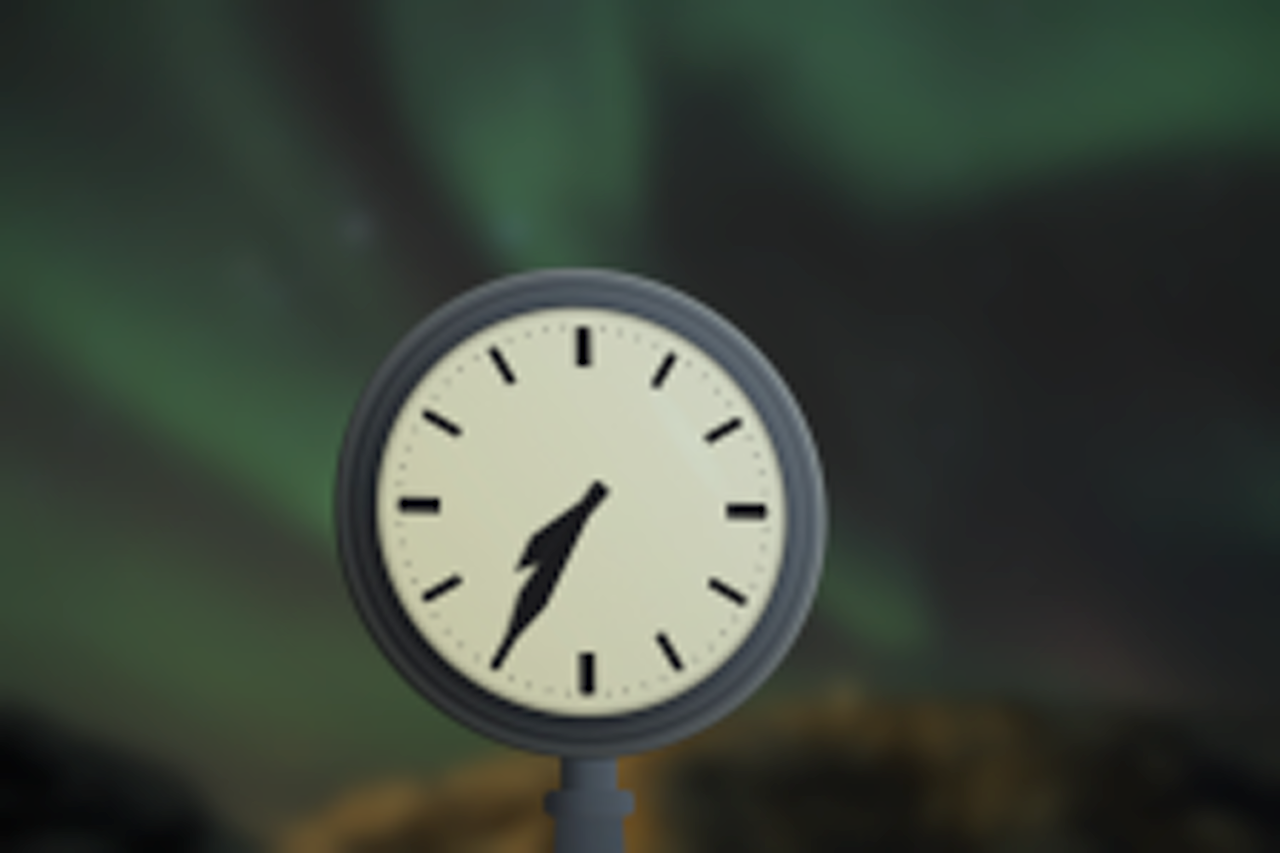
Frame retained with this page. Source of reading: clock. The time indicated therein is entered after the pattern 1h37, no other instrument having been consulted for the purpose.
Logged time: 7h35
